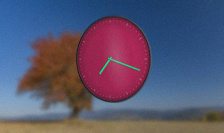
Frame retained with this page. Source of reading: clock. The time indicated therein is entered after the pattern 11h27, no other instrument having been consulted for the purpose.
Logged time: 7h18
